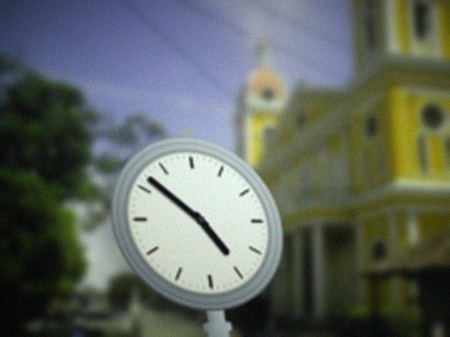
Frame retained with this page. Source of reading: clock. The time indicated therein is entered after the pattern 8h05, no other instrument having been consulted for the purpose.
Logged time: 4h52
